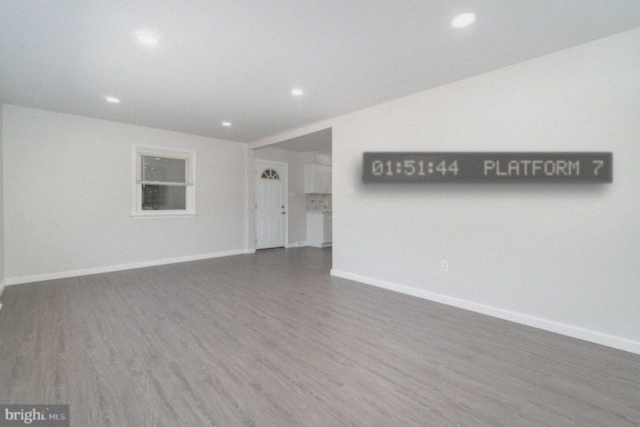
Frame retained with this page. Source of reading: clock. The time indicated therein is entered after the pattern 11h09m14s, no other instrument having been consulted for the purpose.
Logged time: 1h51m44s
